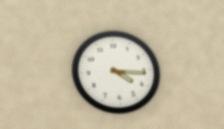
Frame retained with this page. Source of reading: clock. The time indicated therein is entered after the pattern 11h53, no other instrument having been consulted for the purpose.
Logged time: 4h16
